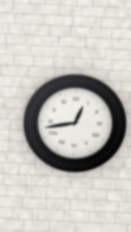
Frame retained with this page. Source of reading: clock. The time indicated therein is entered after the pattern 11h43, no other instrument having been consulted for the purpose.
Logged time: 12h43
